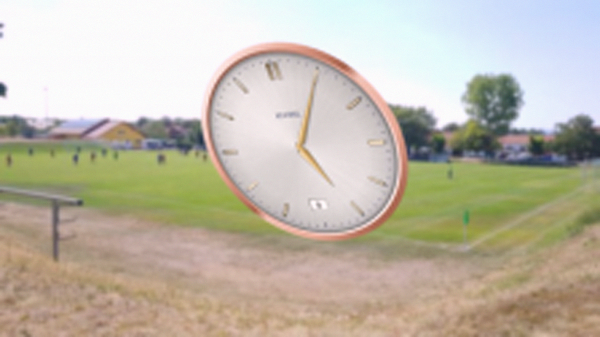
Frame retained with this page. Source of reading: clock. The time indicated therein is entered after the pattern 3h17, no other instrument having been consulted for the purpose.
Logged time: 5h05
